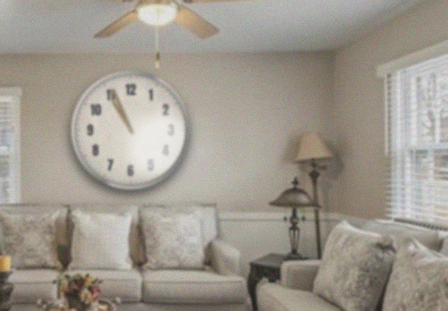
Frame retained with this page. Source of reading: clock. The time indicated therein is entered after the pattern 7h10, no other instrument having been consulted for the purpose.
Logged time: 10h56
